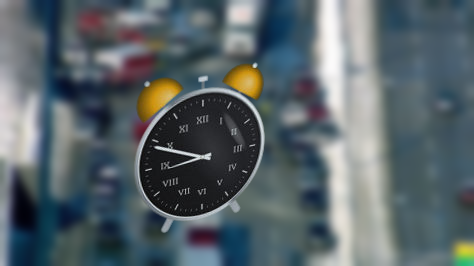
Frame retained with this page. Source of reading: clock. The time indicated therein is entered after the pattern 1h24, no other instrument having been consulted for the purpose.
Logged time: 8h49
